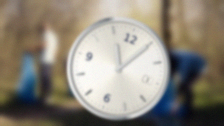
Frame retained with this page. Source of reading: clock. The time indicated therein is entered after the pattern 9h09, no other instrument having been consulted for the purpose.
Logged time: 11h05
